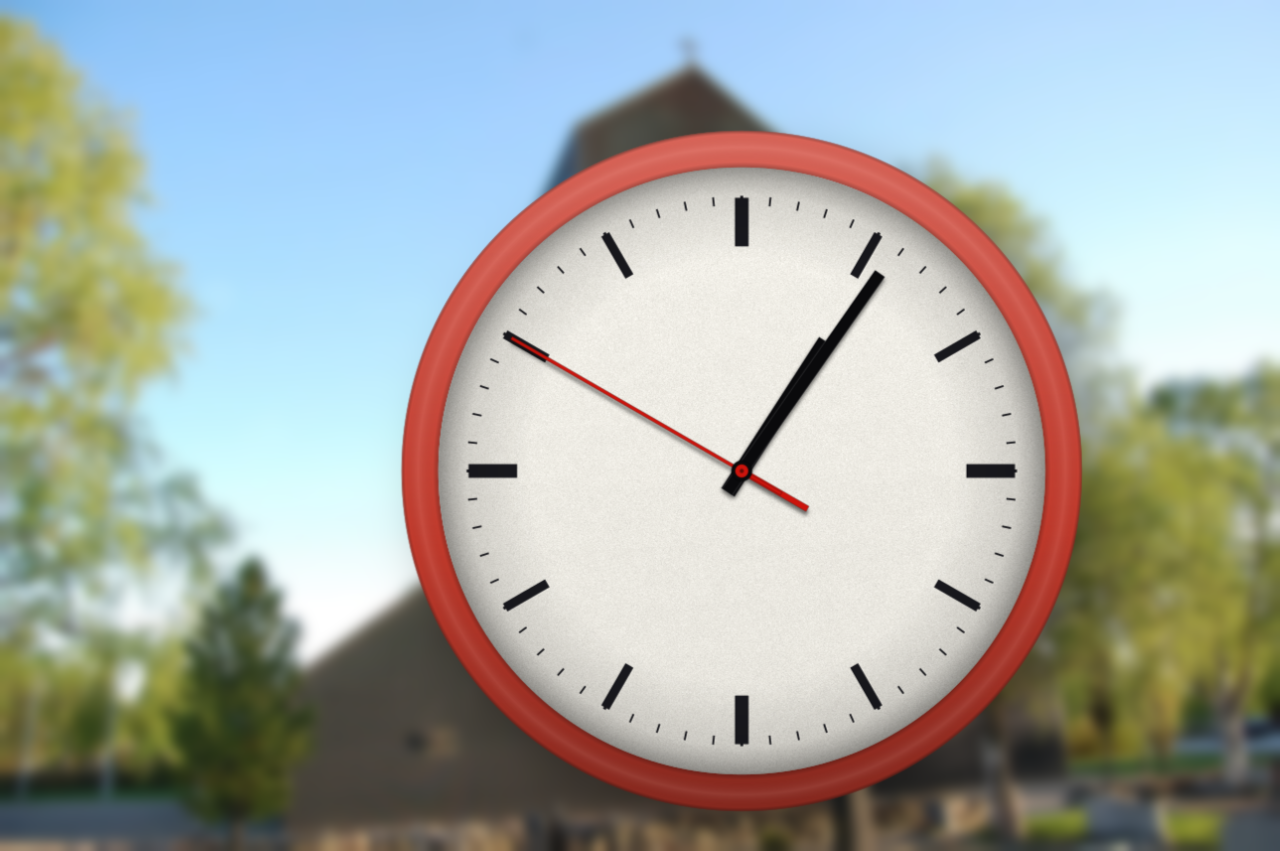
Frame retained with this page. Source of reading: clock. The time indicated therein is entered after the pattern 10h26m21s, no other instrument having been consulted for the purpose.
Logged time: 1h05m50s
